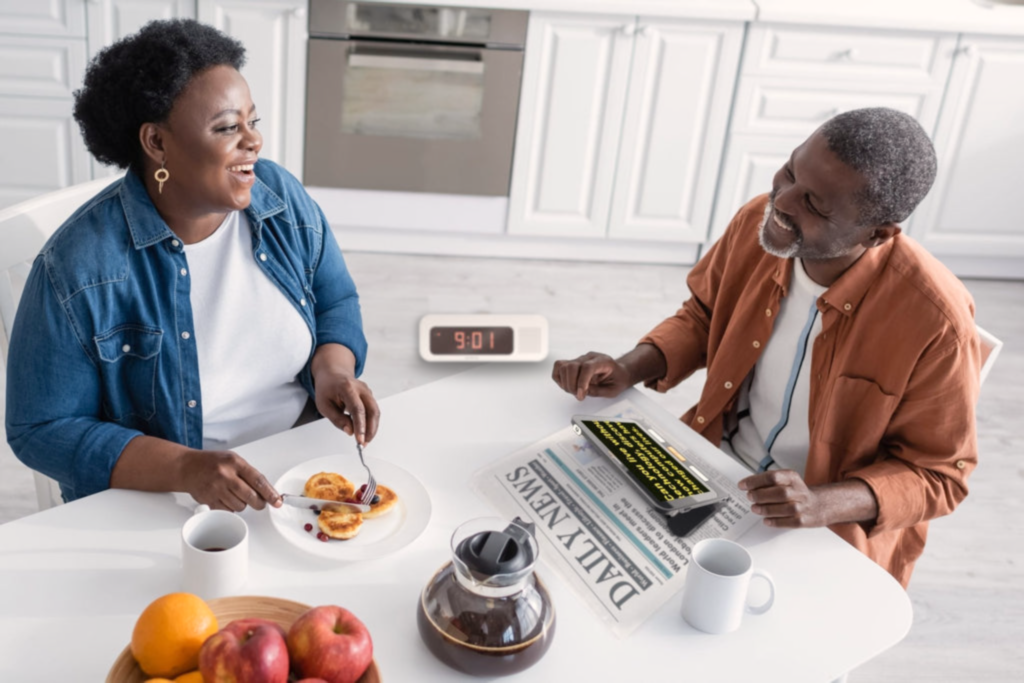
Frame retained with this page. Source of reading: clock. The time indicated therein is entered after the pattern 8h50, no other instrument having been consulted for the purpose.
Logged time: 9h01
